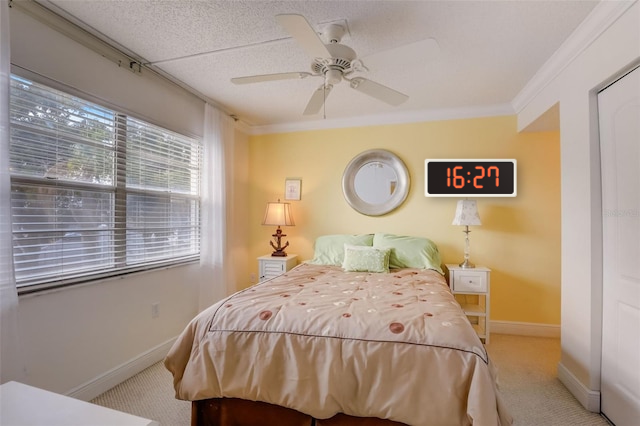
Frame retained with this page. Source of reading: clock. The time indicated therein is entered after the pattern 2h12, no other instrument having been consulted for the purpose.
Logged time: 16h27
